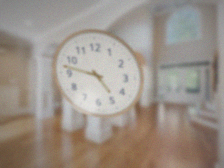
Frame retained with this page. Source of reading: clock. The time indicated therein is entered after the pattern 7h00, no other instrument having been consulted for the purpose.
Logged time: 4h47
